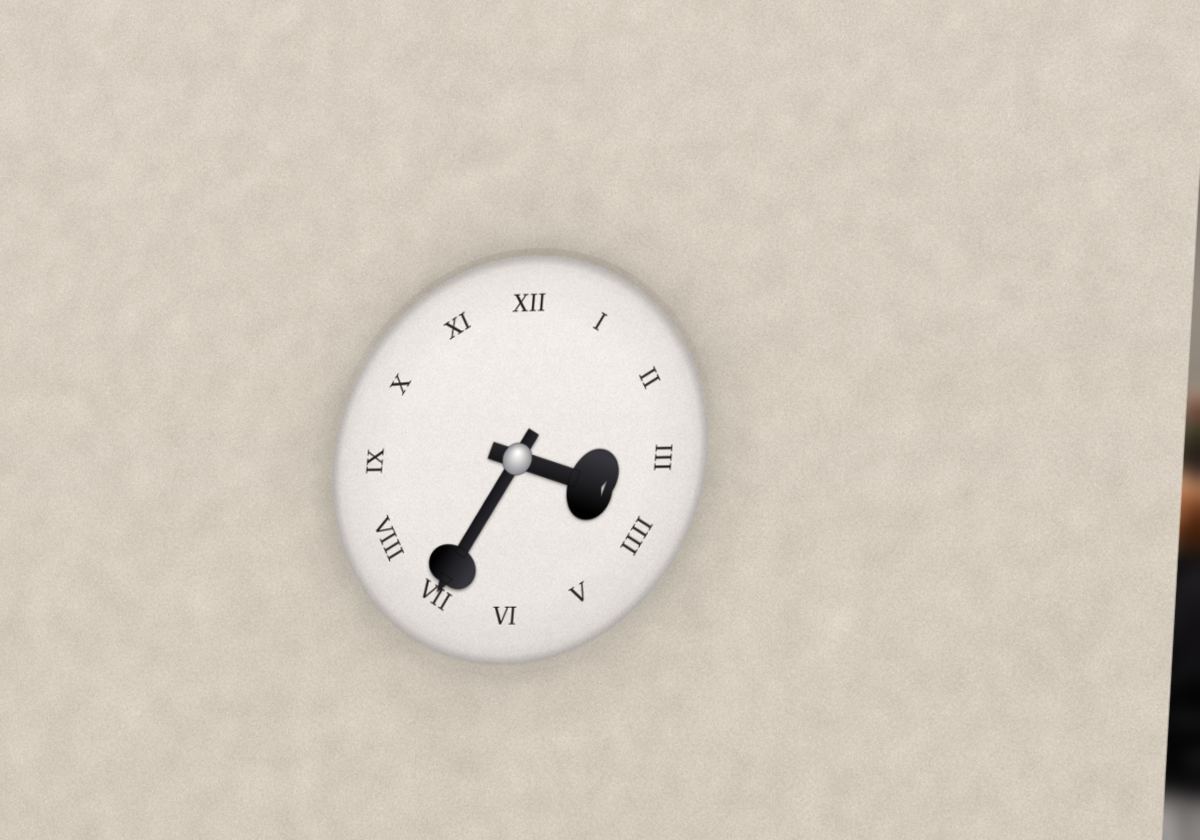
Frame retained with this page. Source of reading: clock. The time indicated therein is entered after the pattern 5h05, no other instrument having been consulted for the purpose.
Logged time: 3h35
